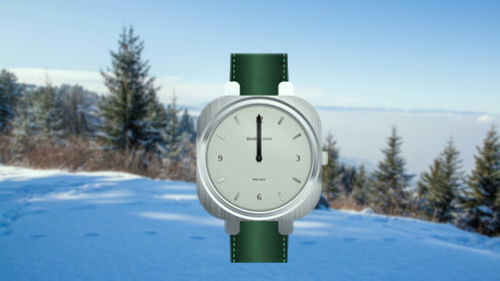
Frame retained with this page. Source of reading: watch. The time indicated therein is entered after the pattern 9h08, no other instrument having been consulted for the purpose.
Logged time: 12h00
